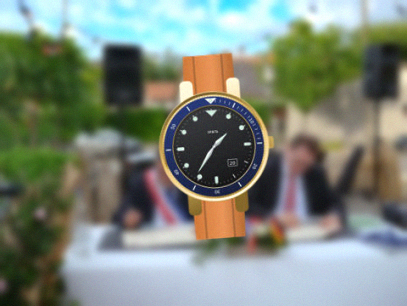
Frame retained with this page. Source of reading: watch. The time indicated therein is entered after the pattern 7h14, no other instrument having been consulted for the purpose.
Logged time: 1h36
